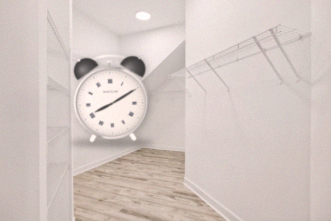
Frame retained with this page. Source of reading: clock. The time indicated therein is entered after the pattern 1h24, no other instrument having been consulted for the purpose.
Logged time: 8h10
